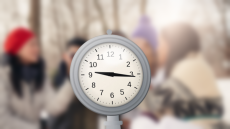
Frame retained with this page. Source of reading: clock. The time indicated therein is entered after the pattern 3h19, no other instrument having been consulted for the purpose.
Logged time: 9h16
